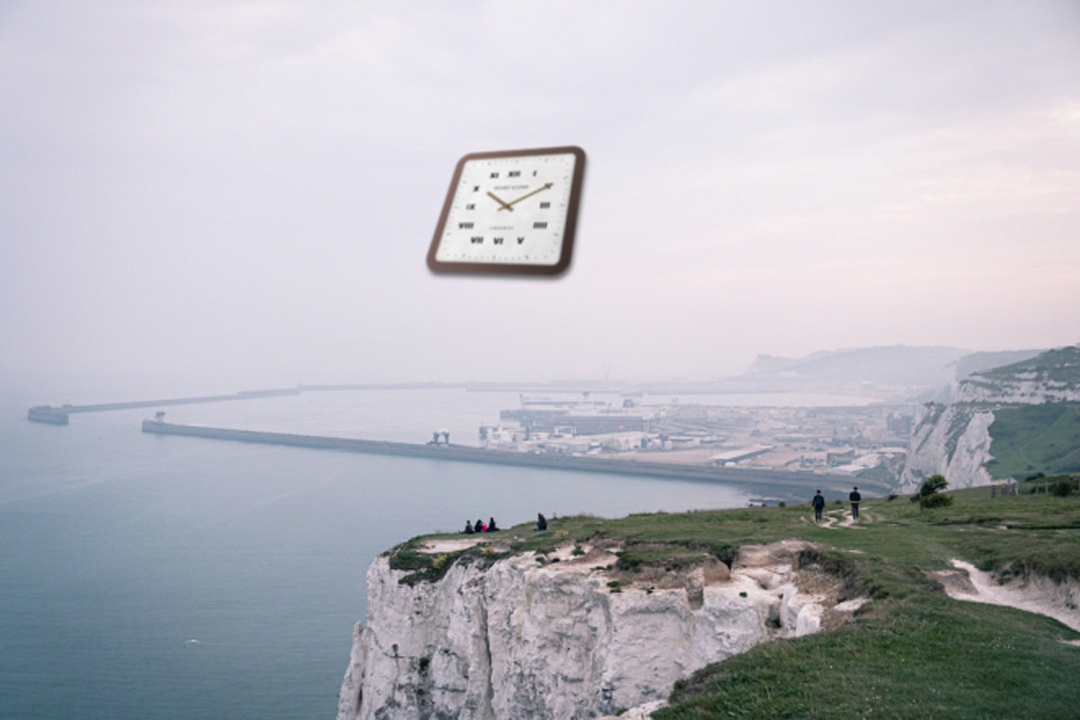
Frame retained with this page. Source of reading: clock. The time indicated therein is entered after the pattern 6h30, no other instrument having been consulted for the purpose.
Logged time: 10h10
